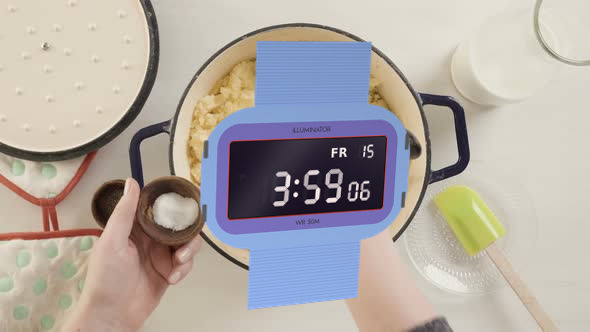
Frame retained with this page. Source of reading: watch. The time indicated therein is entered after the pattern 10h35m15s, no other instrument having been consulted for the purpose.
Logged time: 3h59m06s
